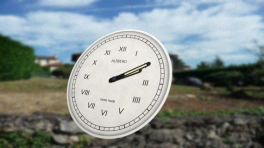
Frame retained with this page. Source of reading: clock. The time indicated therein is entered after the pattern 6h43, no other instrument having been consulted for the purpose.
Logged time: 2h10
